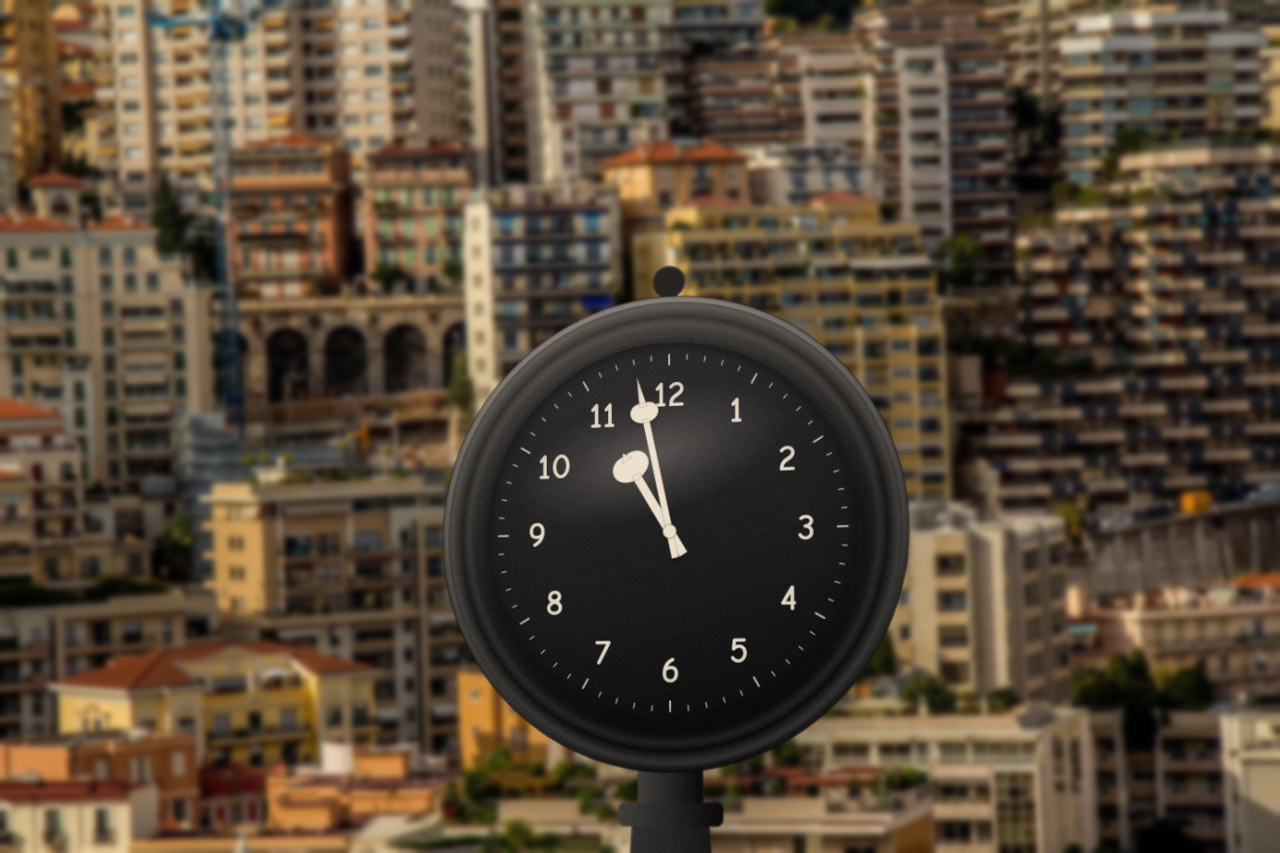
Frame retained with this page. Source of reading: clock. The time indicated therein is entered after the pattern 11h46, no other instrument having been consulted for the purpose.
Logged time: 10h58
